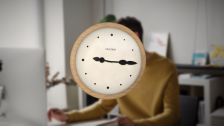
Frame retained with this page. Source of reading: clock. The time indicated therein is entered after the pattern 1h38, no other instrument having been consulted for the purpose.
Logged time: 9h15
